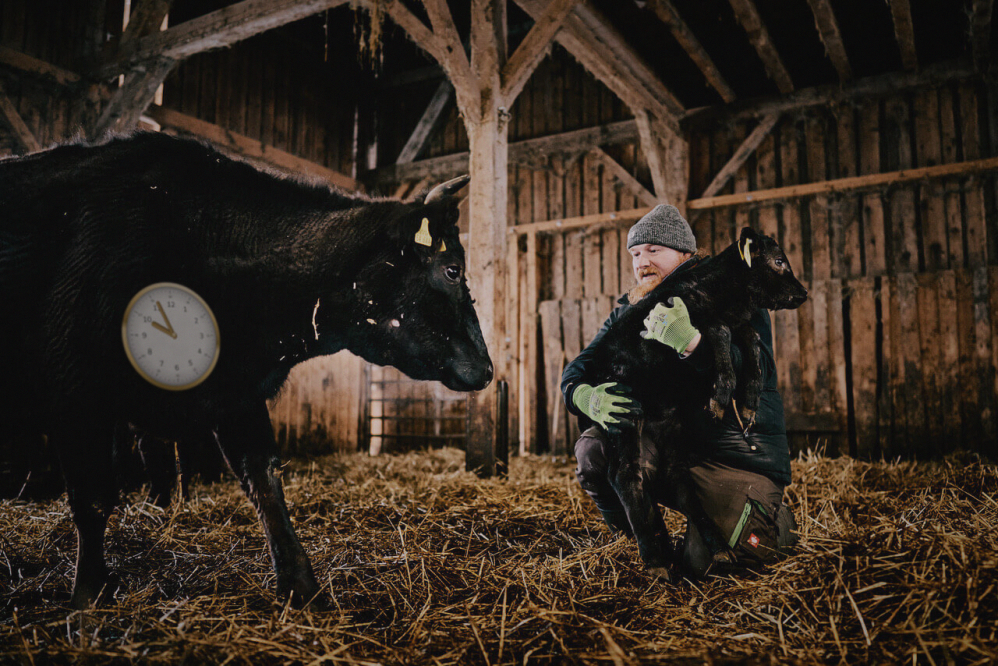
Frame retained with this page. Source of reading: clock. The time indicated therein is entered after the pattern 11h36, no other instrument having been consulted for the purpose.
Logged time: 9h56
